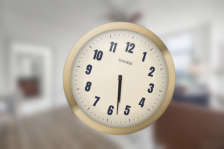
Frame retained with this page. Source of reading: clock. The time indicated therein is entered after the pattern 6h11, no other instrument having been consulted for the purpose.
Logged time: 5h28
